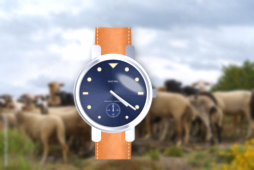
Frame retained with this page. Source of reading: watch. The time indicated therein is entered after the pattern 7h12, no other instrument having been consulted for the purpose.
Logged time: 4h21
